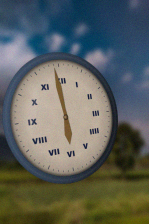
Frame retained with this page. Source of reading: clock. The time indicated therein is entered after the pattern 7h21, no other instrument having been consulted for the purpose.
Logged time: 5h59
